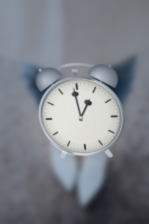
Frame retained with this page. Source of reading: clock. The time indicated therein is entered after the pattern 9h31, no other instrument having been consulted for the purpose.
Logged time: 12h59
